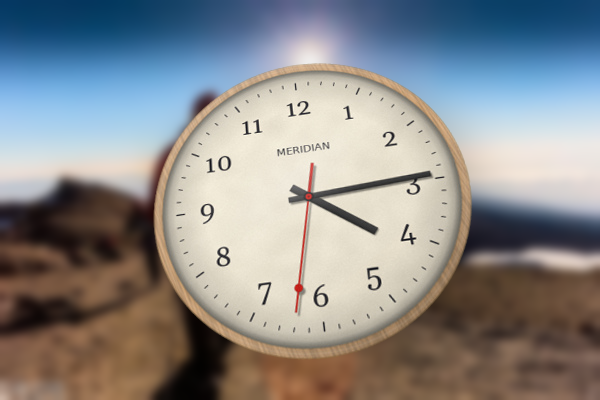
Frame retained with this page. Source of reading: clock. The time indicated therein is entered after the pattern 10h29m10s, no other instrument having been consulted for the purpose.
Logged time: 4h14m32s
